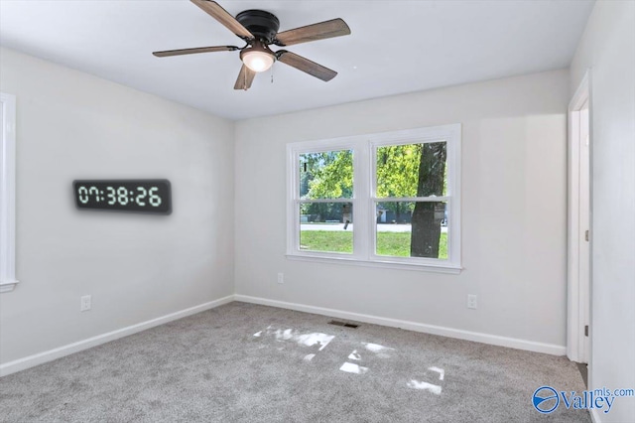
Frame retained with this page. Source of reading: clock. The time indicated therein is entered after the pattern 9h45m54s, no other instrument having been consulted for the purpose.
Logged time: 7h38m26s
